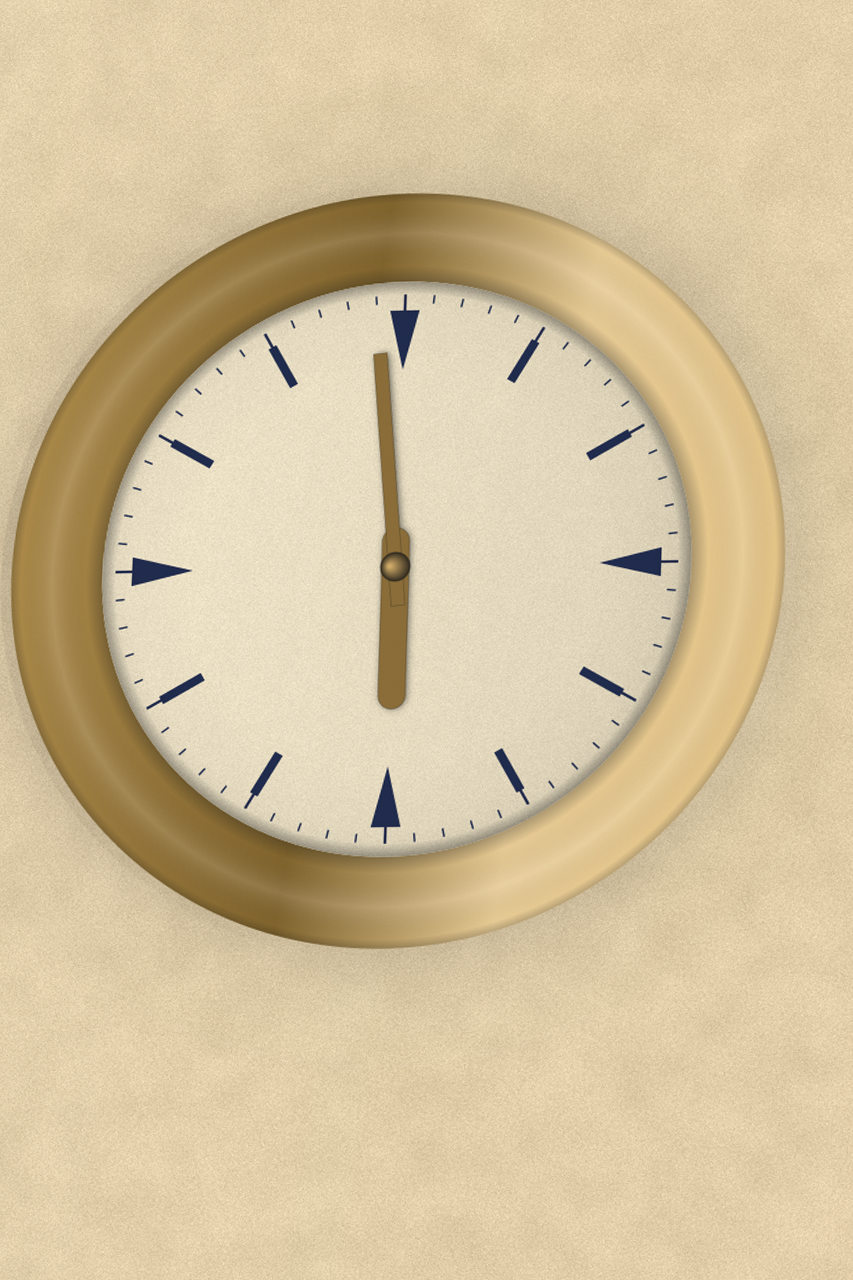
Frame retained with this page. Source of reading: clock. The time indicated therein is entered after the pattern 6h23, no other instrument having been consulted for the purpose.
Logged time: 5h59
